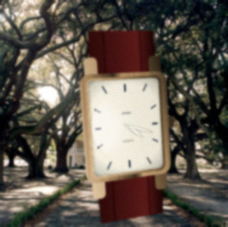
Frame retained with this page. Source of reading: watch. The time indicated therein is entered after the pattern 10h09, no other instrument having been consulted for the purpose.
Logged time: 4h18
